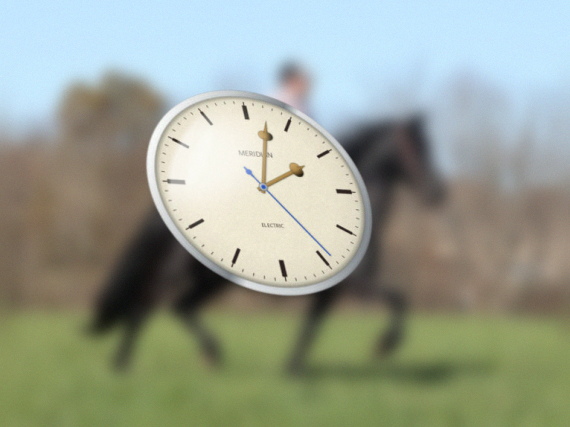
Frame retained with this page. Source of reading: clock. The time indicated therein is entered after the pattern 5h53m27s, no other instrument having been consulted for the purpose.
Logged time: 2h02m24s
